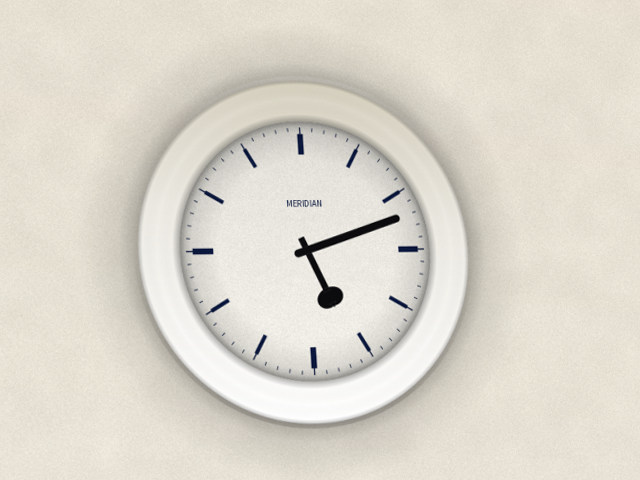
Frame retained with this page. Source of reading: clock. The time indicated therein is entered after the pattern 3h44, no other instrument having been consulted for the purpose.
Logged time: 5h12
